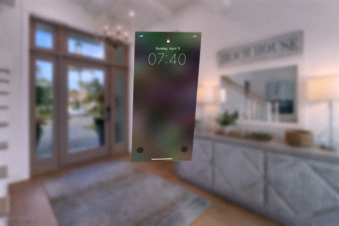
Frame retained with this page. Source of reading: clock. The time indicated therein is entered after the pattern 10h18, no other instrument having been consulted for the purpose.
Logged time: 7h40
